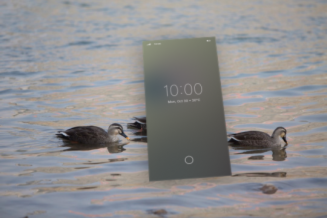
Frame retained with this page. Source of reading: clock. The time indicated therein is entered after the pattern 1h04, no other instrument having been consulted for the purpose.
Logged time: 10h00
